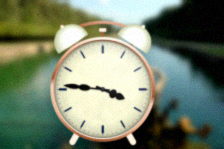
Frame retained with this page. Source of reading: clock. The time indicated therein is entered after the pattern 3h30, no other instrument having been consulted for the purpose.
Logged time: 3h46
